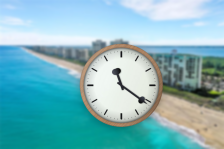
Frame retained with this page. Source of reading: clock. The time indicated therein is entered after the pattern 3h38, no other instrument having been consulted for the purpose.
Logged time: 11h21
